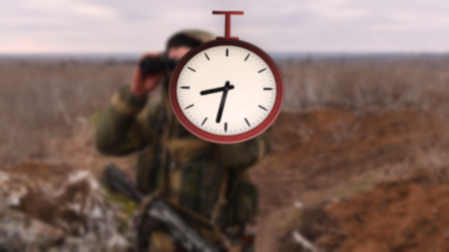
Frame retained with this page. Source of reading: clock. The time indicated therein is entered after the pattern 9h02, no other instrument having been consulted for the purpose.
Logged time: 8h32
